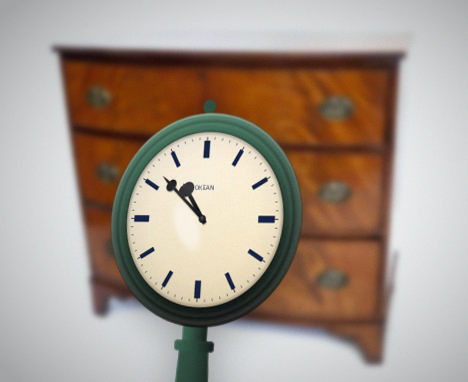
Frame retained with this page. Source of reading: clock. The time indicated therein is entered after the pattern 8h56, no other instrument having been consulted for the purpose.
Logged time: 10h52
